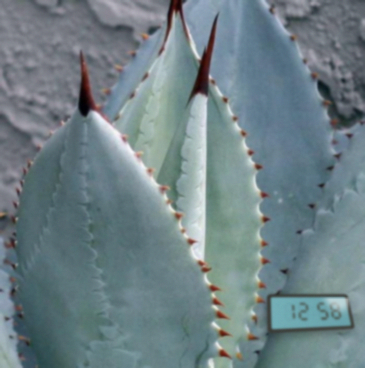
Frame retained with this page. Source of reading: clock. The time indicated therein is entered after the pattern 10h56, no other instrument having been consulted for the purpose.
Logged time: 12h58
